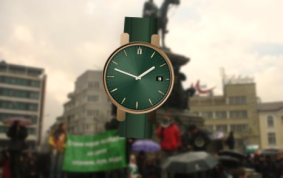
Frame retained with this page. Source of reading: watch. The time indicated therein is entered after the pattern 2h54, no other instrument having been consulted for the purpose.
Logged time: 1h48
